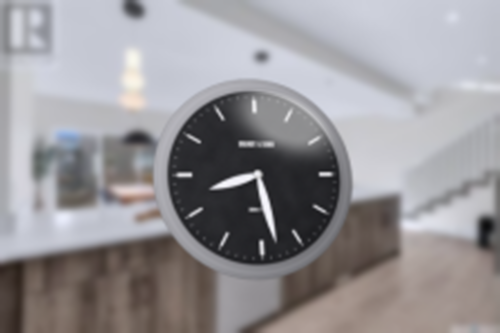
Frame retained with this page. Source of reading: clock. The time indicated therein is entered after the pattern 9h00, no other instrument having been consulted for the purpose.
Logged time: 8h28
